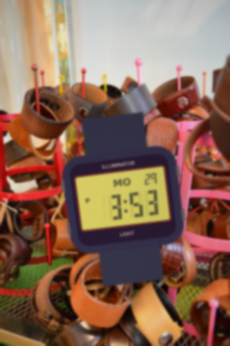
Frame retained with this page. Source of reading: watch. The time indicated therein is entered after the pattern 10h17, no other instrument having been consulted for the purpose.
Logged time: 3h53
